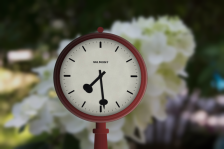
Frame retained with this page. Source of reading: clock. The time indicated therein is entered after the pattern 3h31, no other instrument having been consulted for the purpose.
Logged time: 7h29
